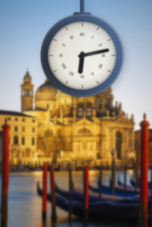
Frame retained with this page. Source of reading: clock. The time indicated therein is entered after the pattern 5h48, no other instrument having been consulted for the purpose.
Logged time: 6h13
